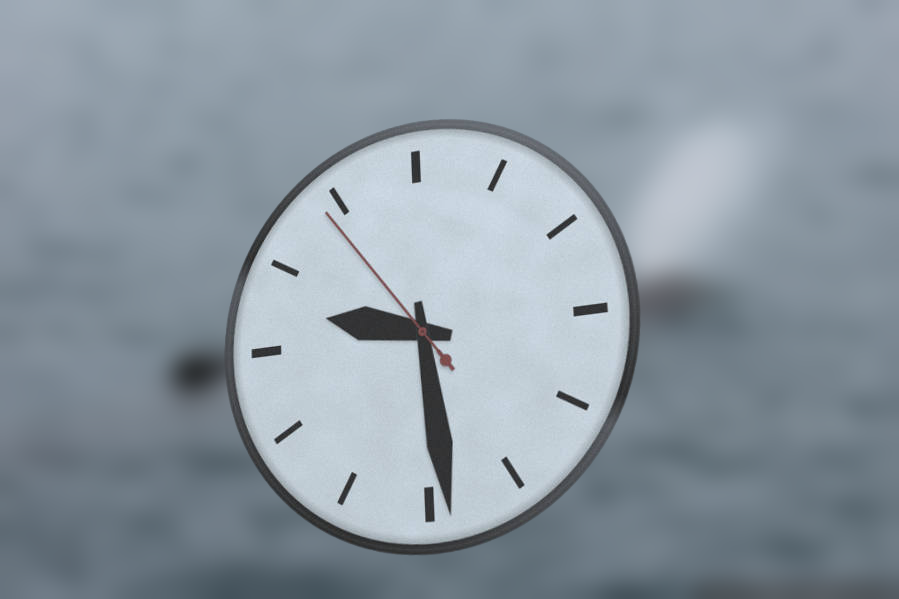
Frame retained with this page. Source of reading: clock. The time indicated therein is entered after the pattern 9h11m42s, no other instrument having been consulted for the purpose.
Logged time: 9h28m54s
